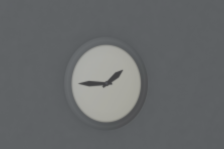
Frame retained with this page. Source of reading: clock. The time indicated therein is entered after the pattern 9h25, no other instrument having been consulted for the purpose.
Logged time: 1h45
